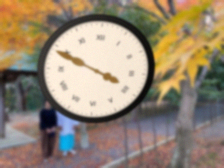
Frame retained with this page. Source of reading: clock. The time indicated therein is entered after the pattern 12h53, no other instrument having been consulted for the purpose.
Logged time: 3h49
